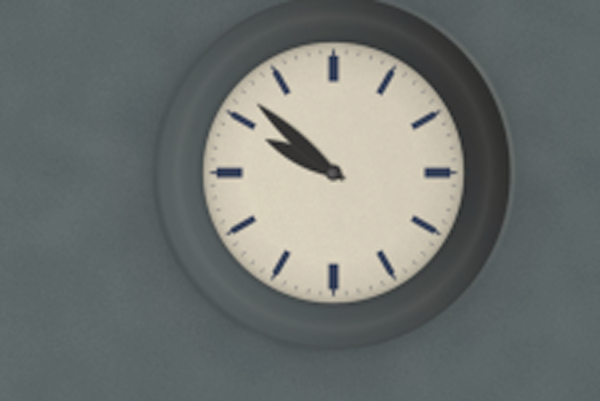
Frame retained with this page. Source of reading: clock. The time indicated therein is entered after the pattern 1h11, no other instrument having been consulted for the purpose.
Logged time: 9h52
